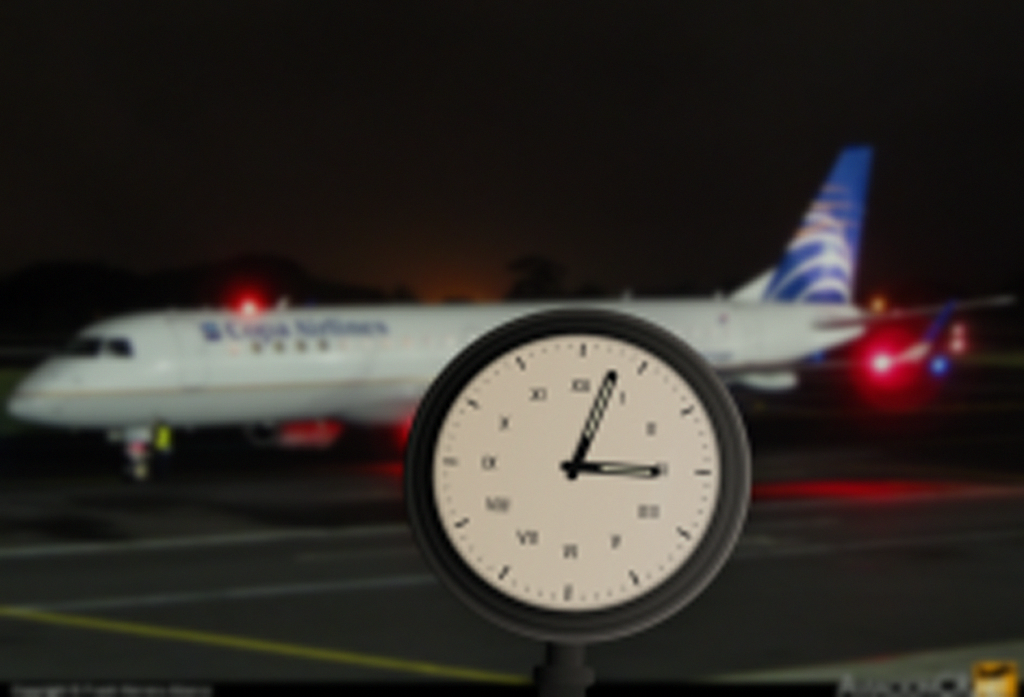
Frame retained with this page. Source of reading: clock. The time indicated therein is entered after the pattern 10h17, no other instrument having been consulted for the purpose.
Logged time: 3h03
